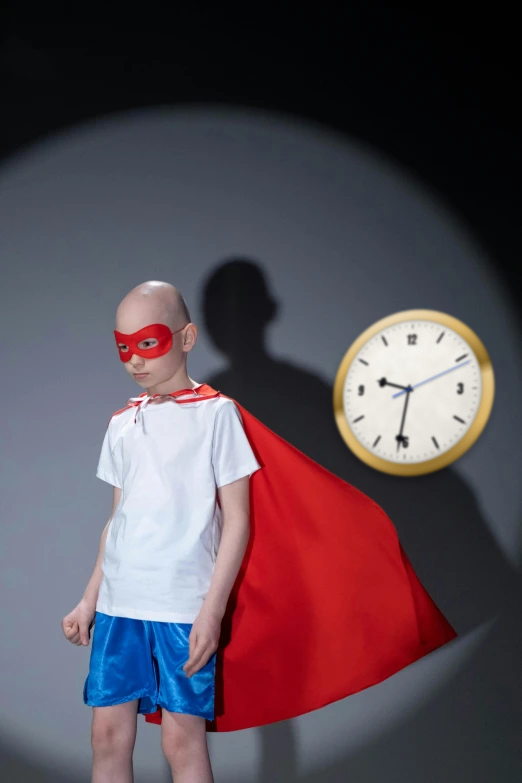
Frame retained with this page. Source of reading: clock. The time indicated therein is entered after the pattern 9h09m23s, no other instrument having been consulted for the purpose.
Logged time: 9h31m11s
